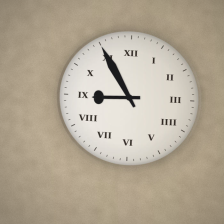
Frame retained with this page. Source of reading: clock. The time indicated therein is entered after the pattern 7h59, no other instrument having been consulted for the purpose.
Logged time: 8h55
